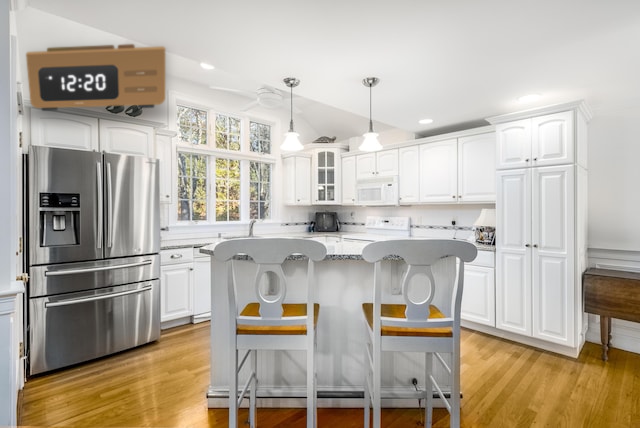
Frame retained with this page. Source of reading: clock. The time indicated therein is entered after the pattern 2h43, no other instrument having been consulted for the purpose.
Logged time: 12h20
